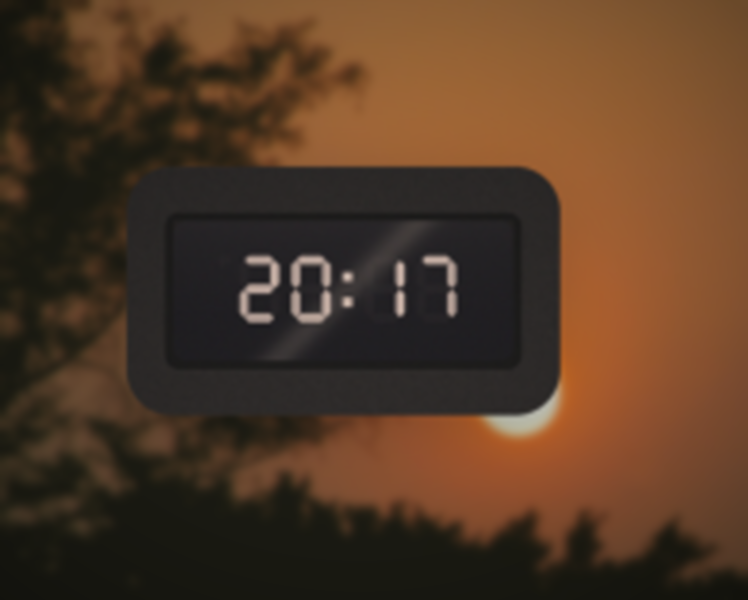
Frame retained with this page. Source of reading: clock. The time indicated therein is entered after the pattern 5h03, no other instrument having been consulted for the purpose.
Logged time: 20h17
